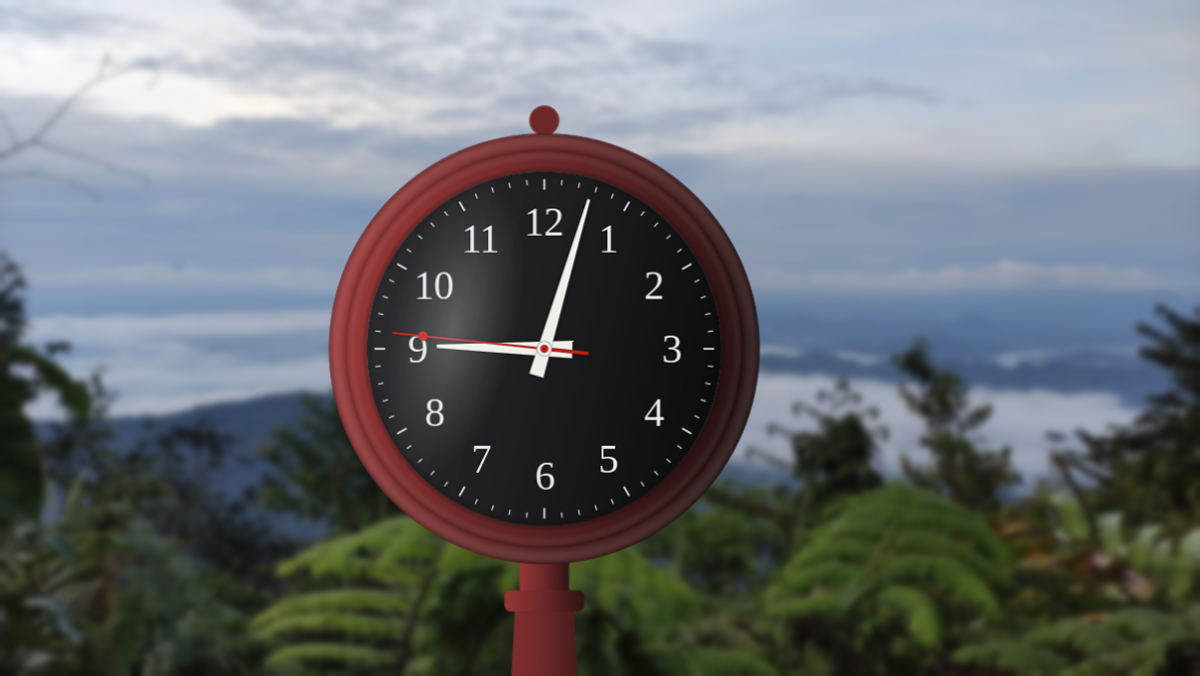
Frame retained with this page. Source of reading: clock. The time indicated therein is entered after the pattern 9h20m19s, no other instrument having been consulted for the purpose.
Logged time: 9h02m46s
